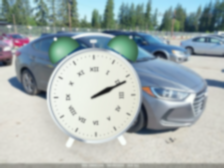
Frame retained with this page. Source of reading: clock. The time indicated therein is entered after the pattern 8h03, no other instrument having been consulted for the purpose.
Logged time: 2h11
